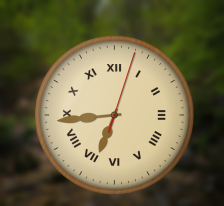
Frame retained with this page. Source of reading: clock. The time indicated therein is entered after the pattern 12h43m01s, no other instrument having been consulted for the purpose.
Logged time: 6h44m03s
